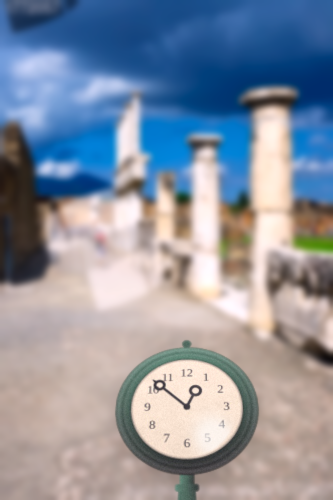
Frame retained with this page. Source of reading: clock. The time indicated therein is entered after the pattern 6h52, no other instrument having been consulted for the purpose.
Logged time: 12h52
